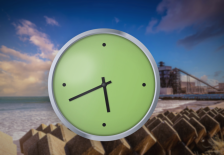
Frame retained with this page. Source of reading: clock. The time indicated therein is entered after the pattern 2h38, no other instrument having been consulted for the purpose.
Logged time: 5h41
